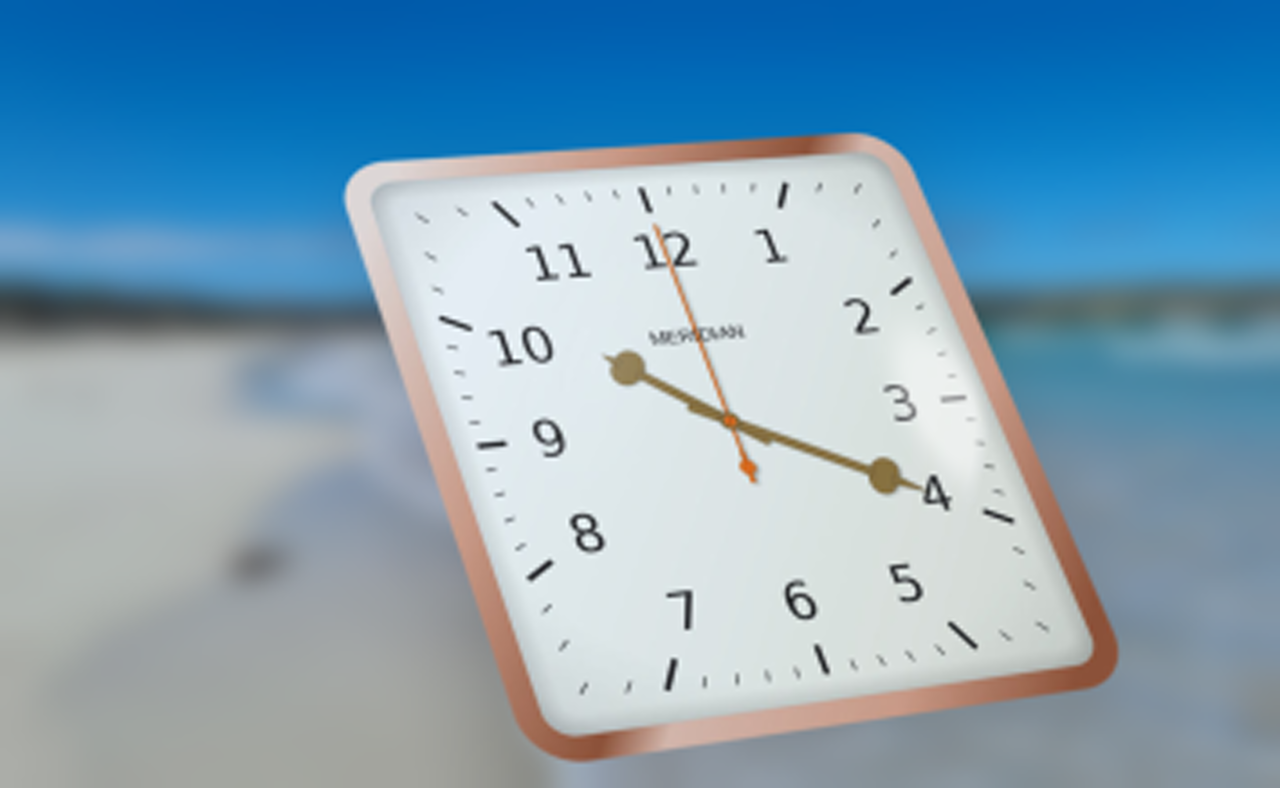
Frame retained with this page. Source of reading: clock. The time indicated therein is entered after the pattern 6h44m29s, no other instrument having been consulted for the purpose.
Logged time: 10h20m00s
